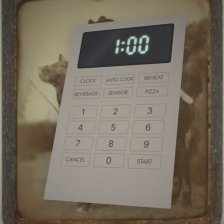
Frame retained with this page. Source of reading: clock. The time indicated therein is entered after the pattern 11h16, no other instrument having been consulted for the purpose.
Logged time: 1h00
